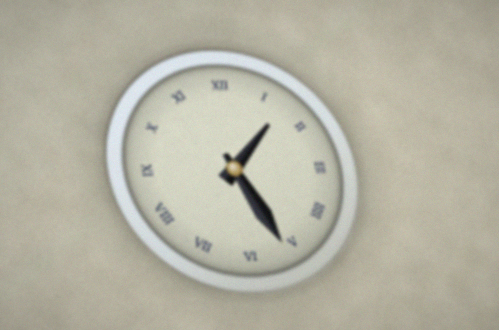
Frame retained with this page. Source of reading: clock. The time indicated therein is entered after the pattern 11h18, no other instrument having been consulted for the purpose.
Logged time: 1h26
